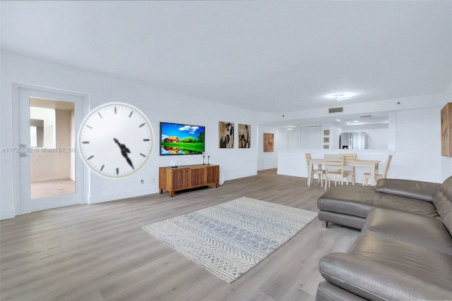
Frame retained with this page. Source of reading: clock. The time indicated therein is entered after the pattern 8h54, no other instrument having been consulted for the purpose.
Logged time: 4h25
